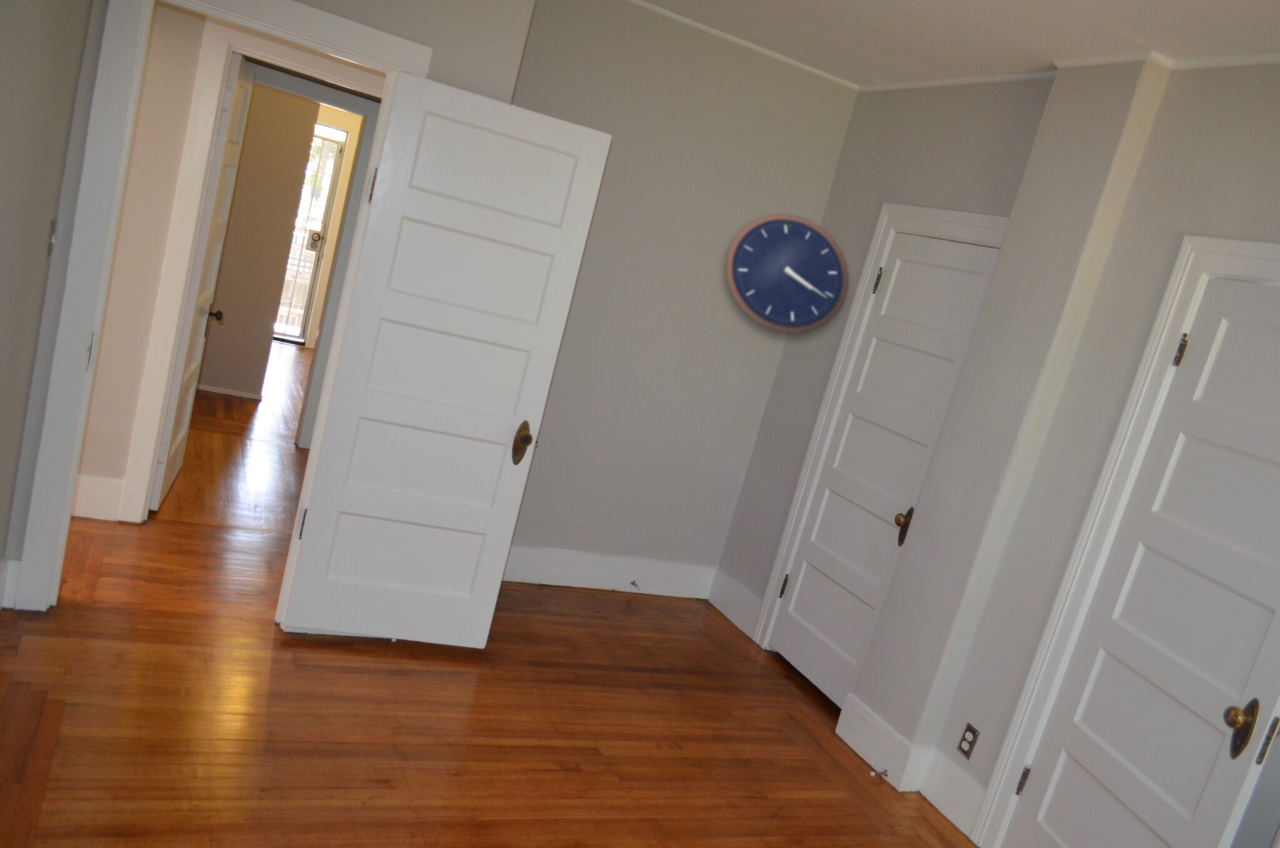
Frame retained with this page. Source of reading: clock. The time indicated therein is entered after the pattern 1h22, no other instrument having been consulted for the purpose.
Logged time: 4h21
